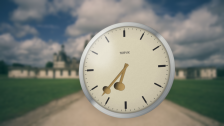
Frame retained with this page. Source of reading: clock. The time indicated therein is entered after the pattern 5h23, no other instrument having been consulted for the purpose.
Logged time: 6h37
